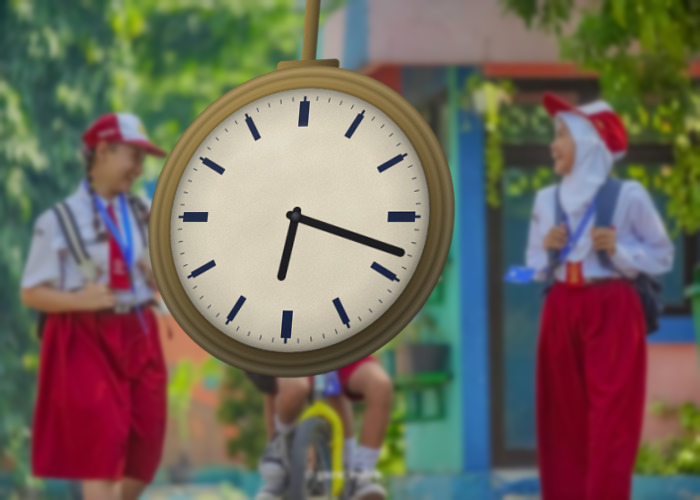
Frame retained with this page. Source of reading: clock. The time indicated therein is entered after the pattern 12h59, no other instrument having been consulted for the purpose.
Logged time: 6h18
